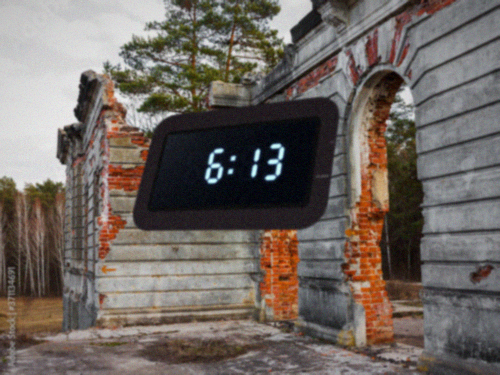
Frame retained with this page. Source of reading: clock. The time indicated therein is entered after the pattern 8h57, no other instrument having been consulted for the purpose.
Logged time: 6h13
